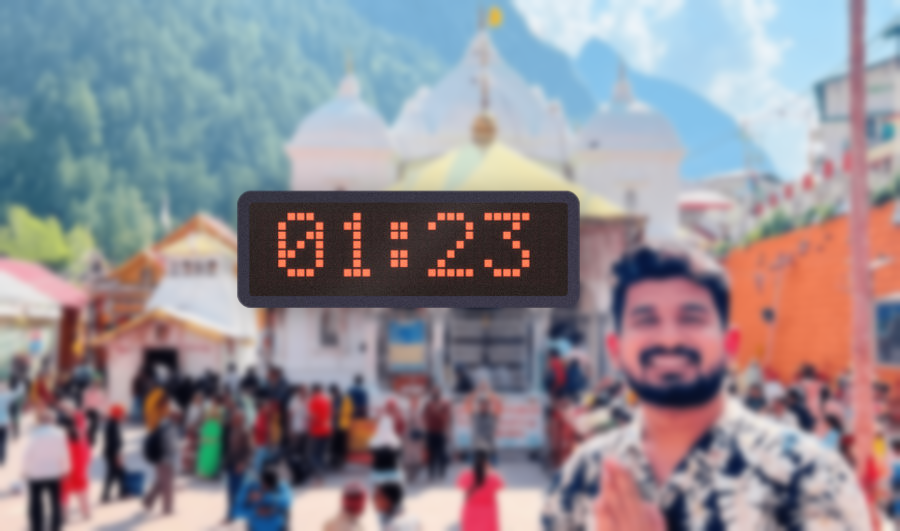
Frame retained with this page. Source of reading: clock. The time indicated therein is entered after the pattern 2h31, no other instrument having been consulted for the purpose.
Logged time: 1h23
